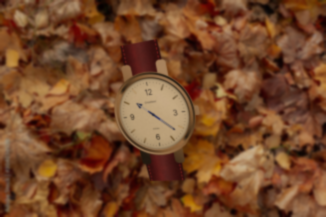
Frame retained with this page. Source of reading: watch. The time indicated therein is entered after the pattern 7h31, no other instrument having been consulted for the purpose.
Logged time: 10h22
